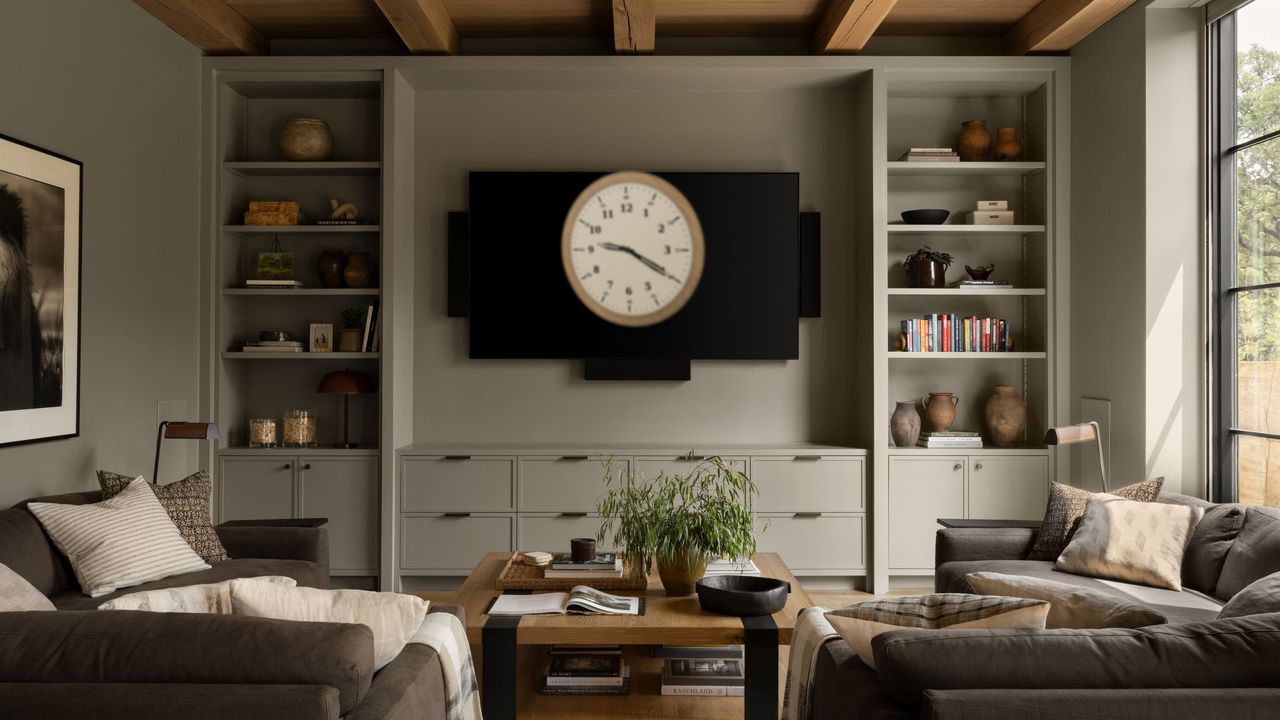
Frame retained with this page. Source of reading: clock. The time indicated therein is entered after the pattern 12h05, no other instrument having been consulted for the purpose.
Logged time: 9h20
